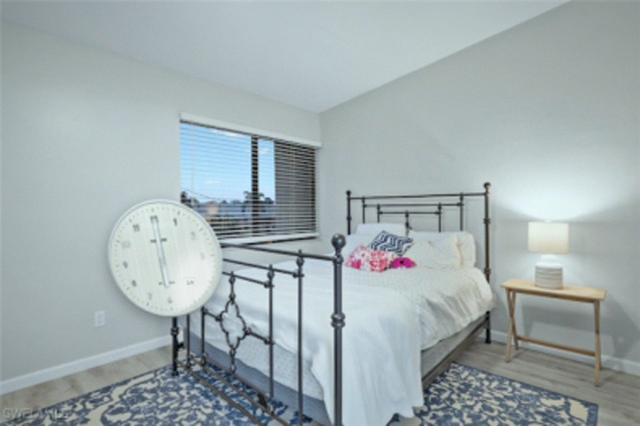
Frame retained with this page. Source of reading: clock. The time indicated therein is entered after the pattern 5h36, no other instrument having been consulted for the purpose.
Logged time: 6h00
